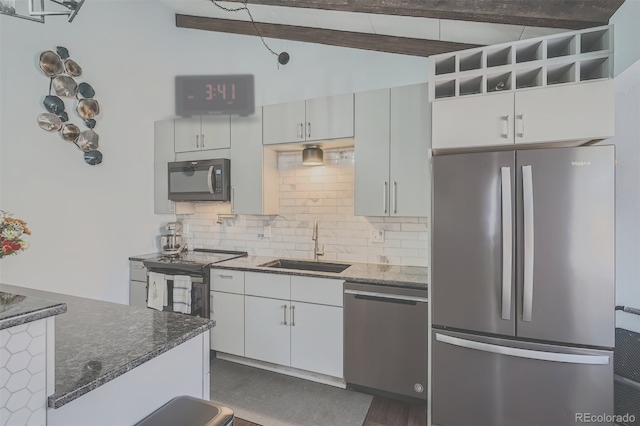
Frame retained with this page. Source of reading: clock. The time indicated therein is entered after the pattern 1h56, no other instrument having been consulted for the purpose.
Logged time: 3h41
